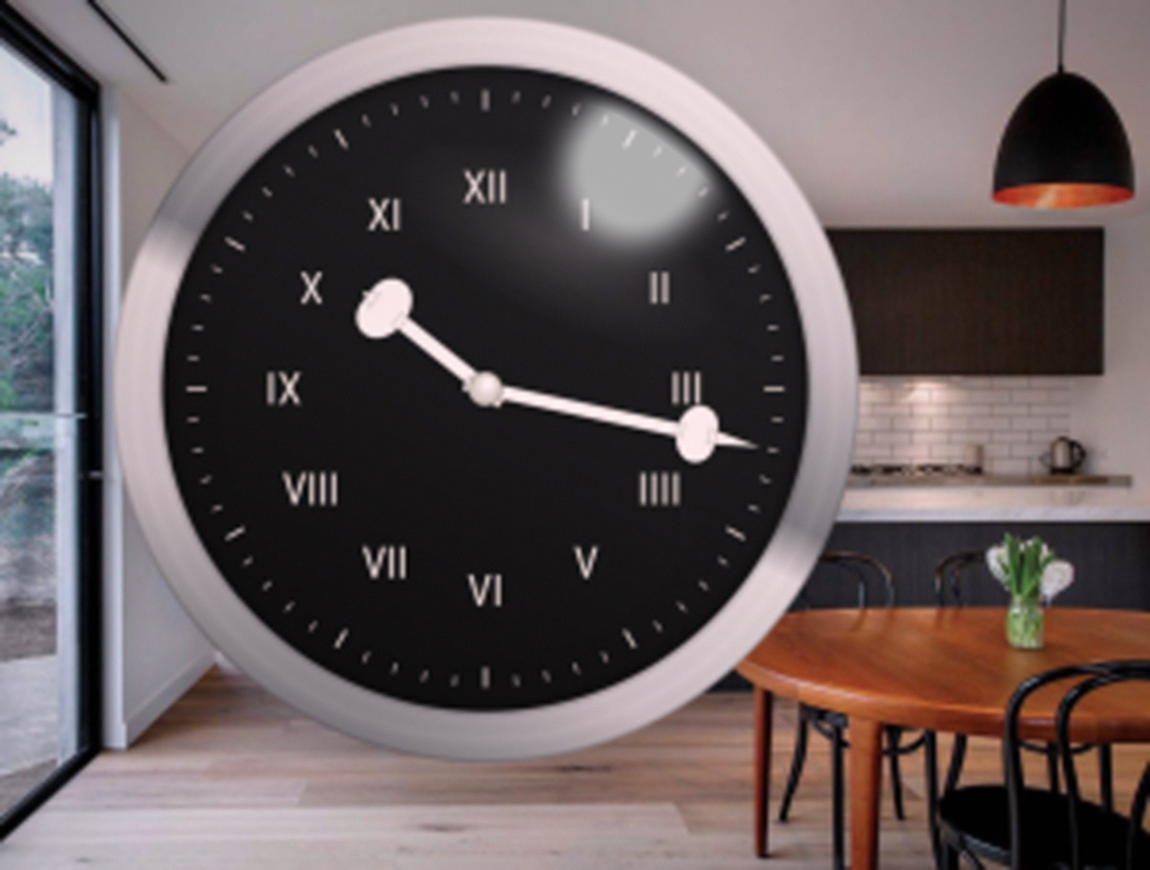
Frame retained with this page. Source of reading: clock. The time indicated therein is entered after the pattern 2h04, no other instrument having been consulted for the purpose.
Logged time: 10h17
